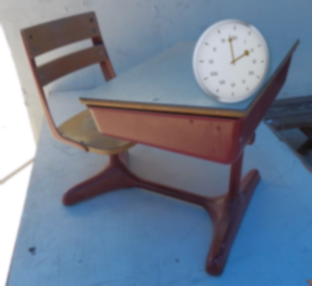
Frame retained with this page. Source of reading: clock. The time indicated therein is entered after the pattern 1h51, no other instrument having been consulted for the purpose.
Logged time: 1h58
